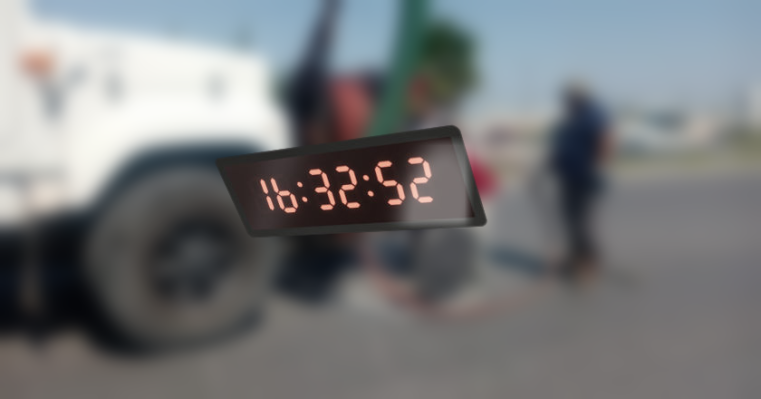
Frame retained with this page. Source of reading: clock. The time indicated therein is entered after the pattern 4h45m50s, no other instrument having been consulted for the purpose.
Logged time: 16h32m52s
